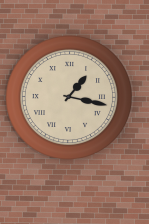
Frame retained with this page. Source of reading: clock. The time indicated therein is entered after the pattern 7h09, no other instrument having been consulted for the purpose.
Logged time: 1h17
